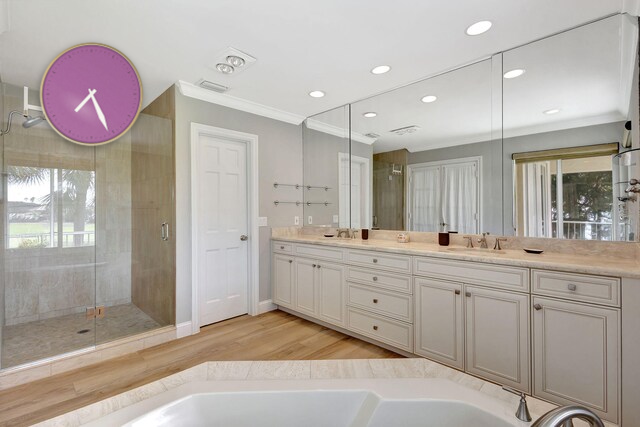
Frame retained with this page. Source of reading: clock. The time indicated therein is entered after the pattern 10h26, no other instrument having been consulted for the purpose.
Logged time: 7h26
